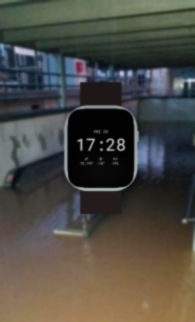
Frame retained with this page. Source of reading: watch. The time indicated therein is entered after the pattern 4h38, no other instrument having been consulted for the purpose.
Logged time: 17h28
